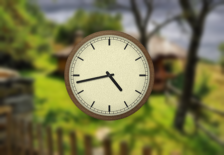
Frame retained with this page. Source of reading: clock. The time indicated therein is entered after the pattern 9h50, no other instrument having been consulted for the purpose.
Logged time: 4h43
